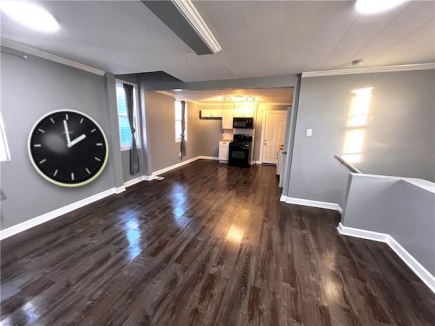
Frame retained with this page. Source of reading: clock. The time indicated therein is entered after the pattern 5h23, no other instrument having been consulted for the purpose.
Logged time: 1h59
